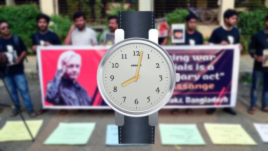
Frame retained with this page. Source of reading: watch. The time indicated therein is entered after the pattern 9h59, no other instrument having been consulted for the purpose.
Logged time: 8h02
